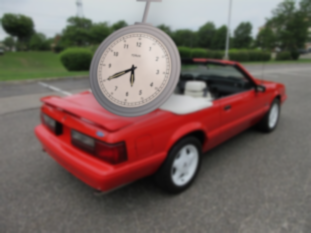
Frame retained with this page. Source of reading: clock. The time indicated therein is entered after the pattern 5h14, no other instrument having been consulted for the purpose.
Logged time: 5h40
